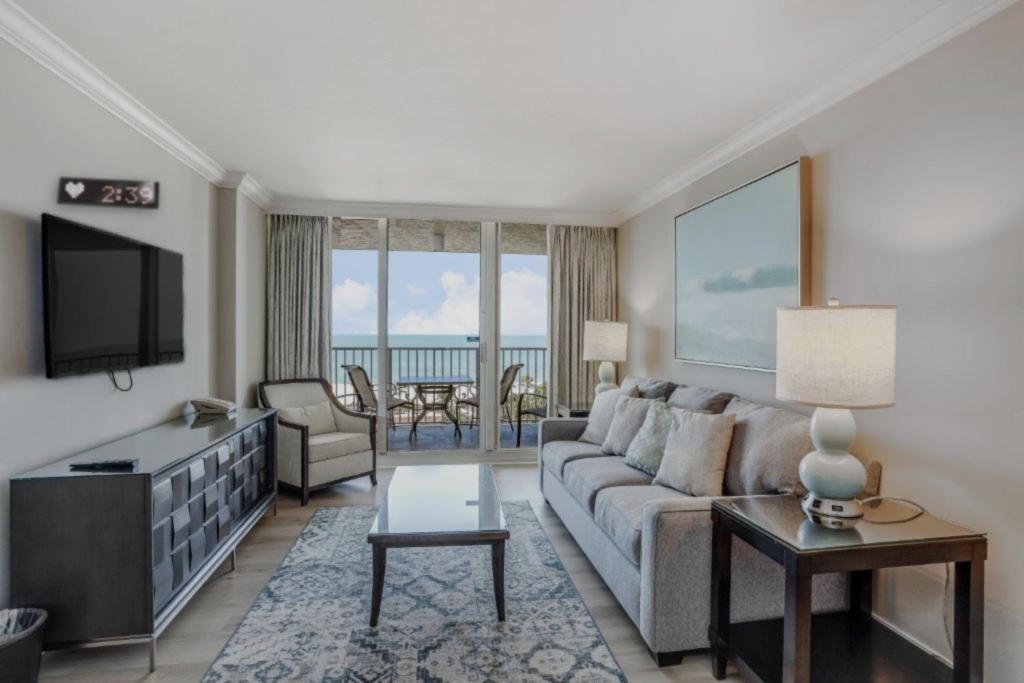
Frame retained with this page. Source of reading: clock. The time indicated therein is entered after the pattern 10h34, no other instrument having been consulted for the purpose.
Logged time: 2h39
